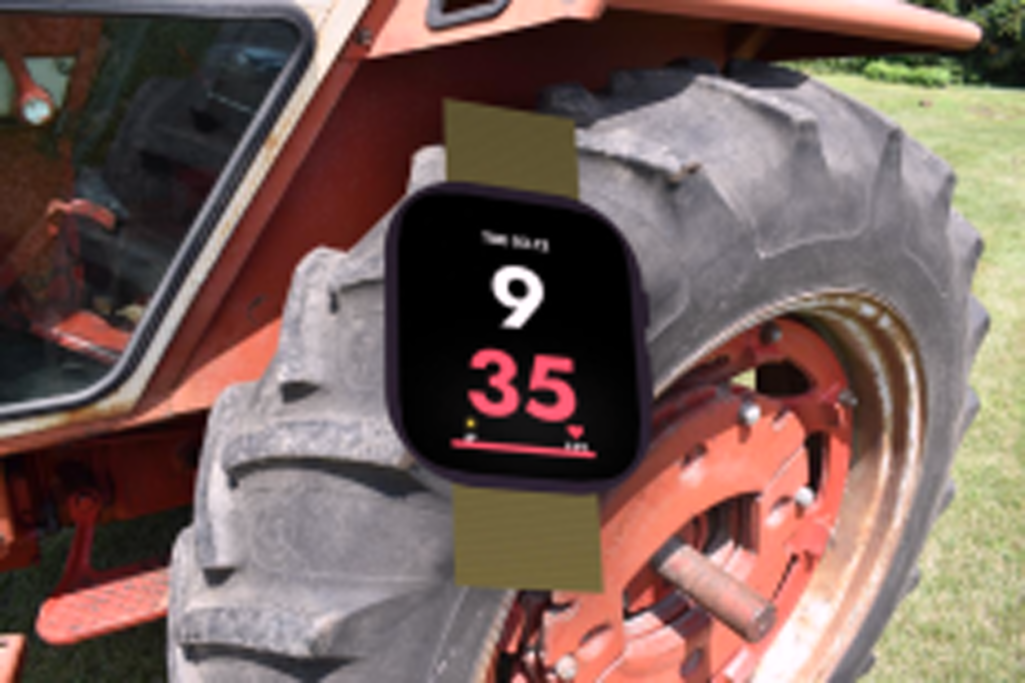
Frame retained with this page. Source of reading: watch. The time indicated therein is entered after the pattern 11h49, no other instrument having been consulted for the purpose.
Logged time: 9h35
